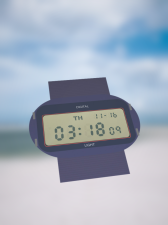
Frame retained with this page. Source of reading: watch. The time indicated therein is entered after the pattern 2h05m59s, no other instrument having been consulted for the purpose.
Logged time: 3h18m09s
